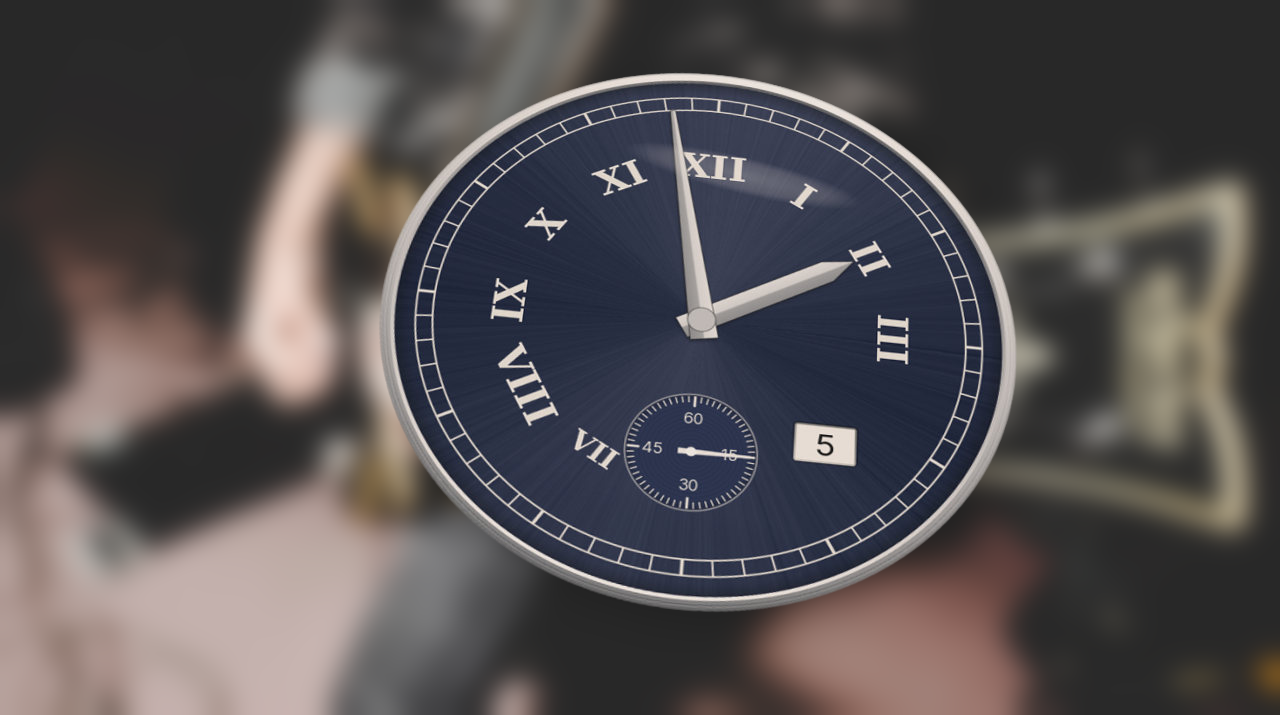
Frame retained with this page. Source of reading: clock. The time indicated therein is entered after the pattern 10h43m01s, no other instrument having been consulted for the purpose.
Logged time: 1h58m15s
